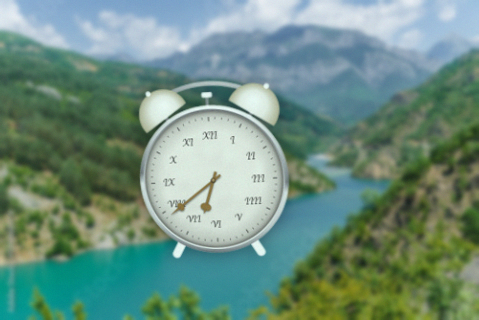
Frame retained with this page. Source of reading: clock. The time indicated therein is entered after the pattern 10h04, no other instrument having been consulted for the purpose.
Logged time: 6h39
